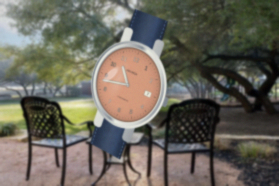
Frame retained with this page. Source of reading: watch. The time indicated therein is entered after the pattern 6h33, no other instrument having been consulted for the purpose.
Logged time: 10h43
